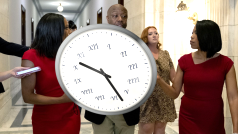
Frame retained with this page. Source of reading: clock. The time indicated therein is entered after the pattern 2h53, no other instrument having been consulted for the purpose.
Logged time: 10h28
